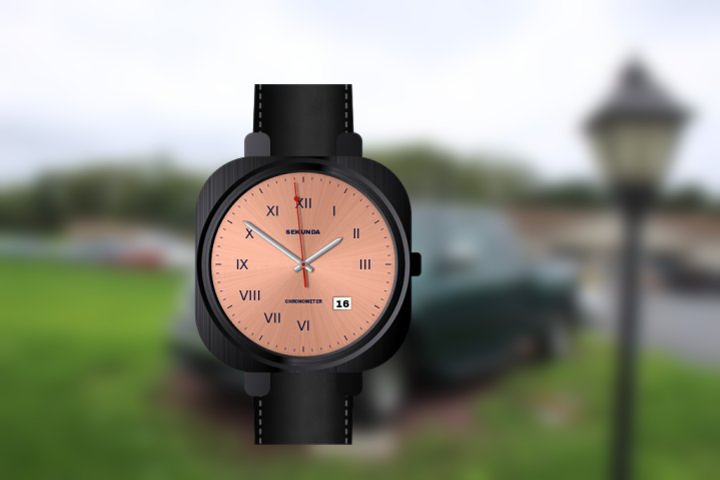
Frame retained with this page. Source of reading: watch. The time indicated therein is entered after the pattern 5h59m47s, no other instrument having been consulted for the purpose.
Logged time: 1h50m59s
